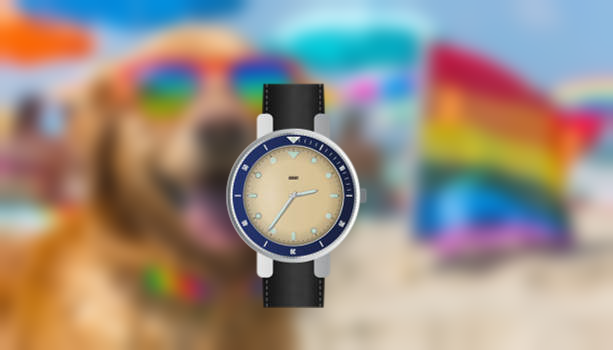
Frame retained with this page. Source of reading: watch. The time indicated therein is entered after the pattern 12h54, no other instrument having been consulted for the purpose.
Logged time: 2h36
